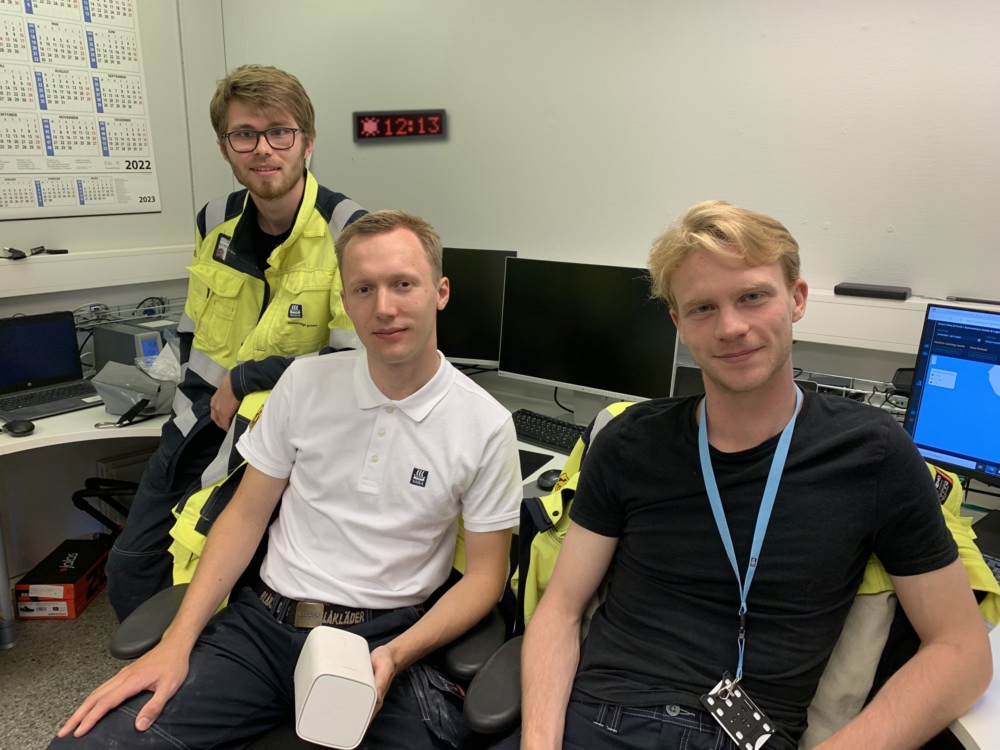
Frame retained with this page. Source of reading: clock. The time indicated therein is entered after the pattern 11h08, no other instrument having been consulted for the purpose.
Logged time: 12h13
